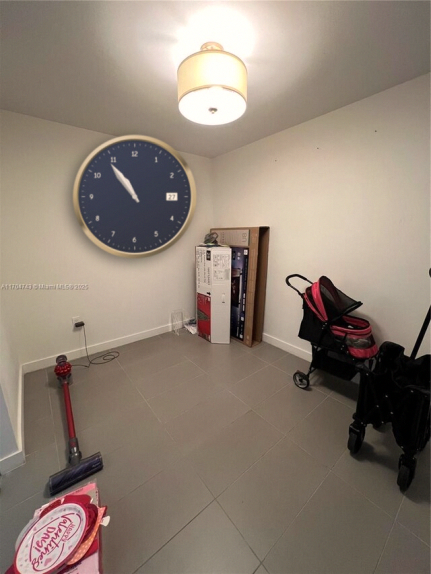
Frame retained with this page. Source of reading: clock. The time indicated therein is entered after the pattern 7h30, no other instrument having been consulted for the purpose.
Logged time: 10h54
